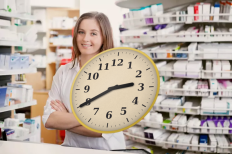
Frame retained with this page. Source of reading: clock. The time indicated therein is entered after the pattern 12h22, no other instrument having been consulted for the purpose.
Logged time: 2h40
